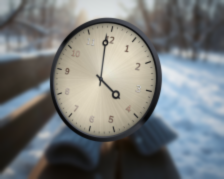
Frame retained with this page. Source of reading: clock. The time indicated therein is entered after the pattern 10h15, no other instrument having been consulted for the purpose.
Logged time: 3h59
